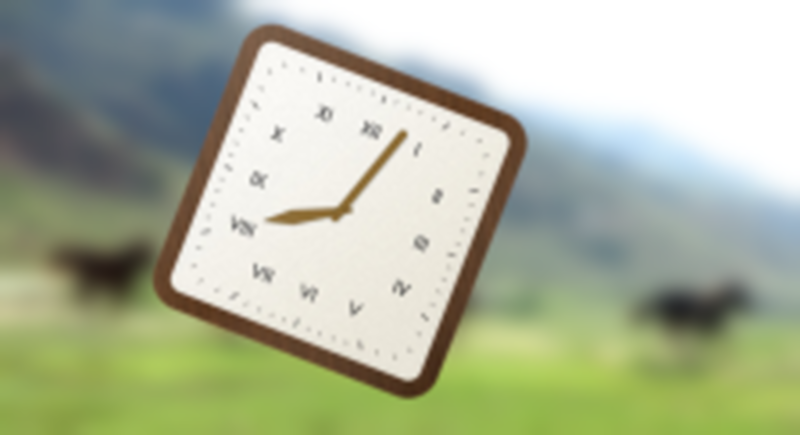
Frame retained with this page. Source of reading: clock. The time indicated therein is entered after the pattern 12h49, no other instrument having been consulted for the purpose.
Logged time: 8h03
